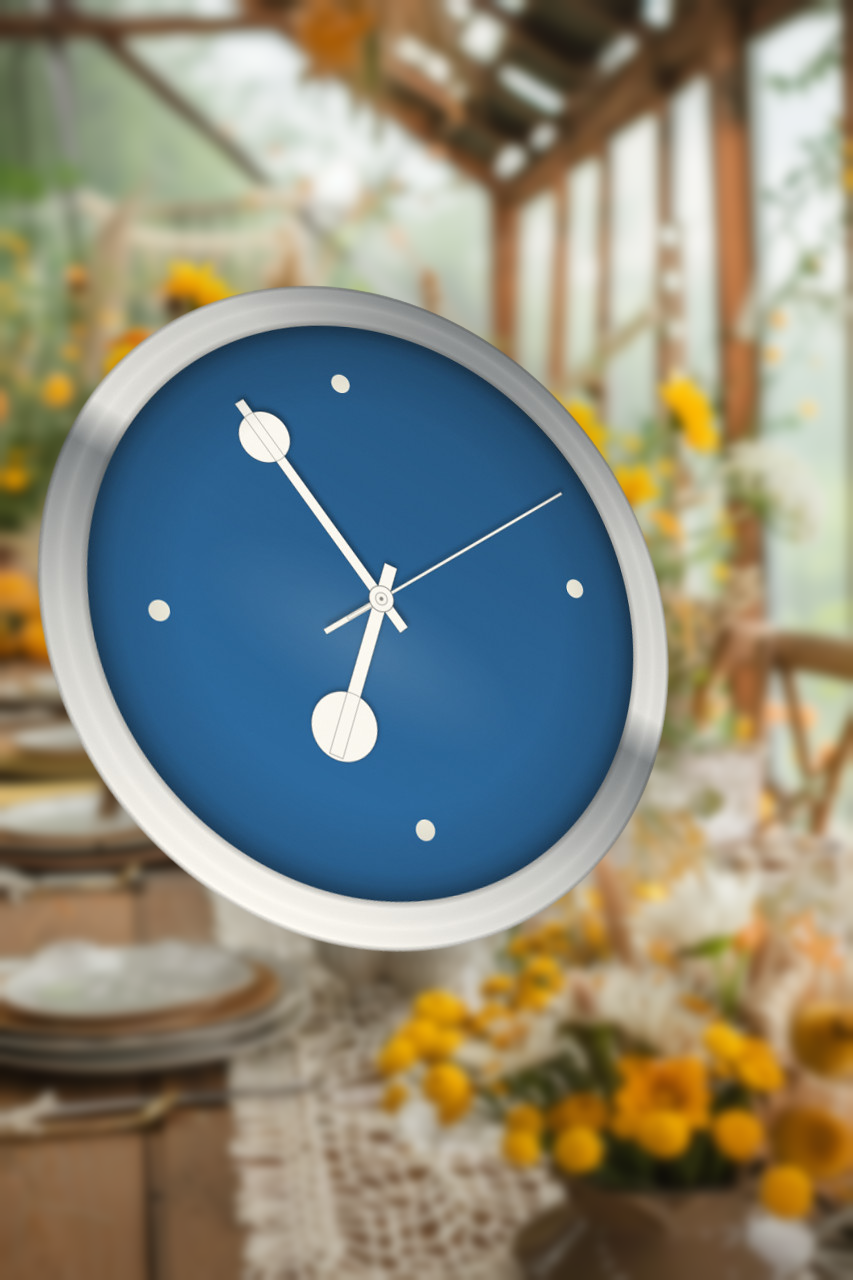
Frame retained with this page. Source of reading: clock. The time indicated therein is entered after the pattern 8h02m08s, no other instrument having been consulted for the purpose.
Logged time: 6h55m11s
